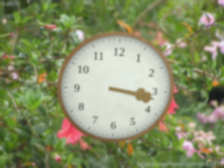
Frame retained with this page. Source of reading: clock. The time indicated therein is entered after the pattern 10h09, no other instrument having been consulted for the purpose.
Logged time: 3h17
